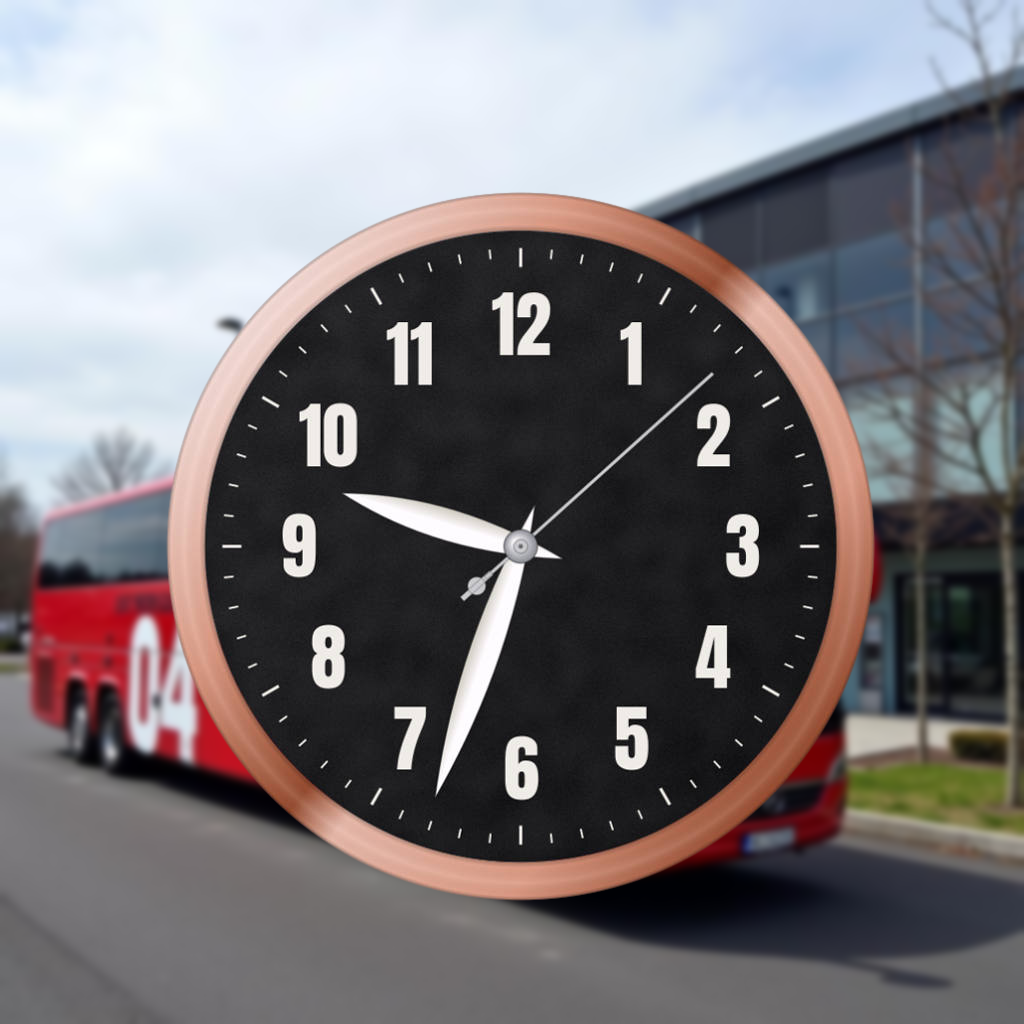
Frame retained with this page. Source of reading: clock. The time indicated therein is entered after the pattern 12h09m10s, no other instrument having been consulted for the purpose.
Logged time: 9h33m08s
